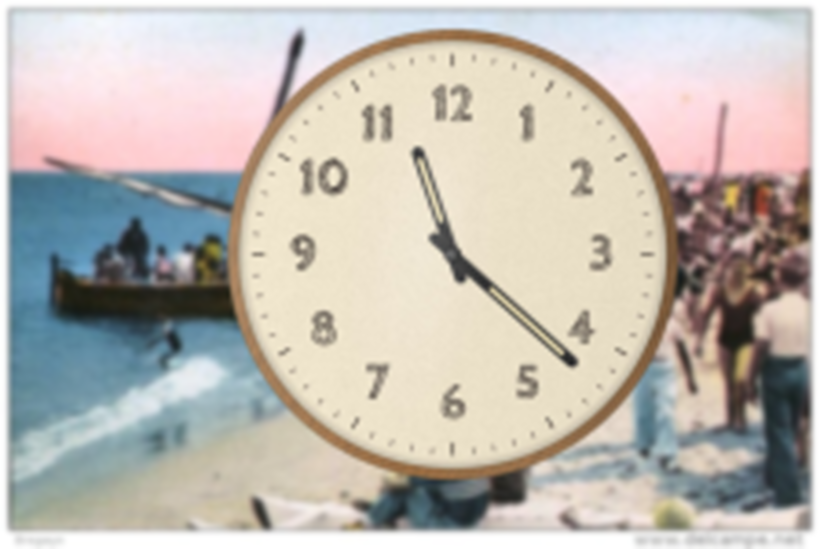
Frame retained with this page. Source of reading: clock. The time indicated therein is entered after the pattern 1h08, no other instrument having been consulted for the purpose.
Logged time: 11h22
